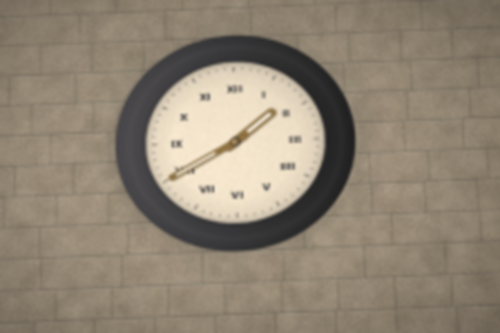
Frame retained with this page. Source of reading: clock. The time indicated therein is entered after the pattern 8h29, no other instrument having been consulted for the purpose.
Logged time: 1h40
